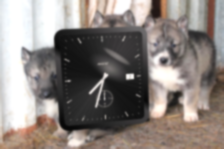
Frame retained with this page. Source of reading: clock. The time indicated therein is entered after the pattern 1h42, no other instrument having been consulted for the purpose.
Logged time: 7h33
